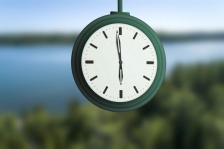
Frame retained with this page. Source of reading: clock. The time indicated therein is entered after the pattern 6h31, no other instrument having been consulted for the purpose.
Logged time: 5h59
